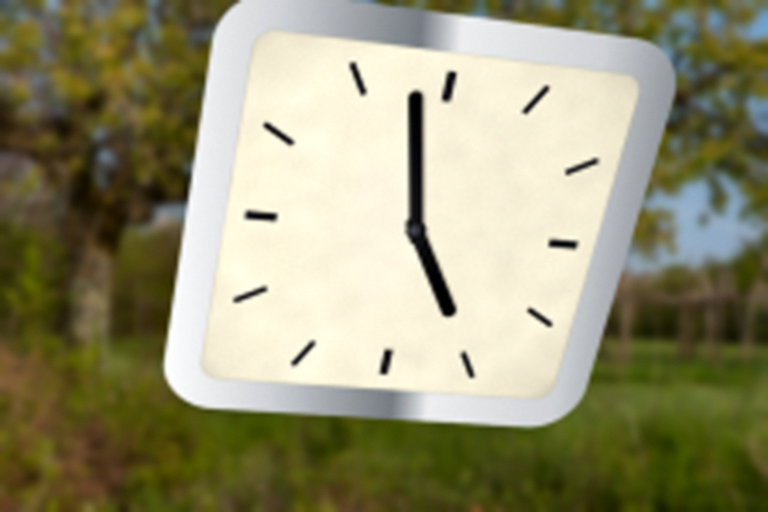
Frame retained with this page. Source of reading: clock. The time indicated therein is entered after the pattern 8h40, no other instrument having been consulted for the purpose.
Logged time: 4h58
